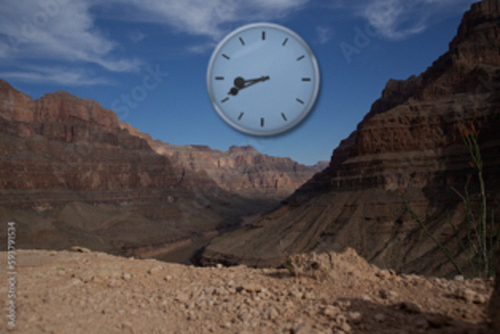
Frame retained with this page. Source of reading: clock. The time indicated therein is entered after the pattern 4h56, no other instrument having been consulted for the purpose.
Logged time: 8h41
